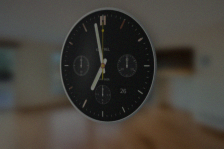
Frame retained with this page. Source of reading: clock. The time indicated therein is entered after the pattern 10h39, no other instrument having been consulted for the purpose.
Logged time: 6h58
